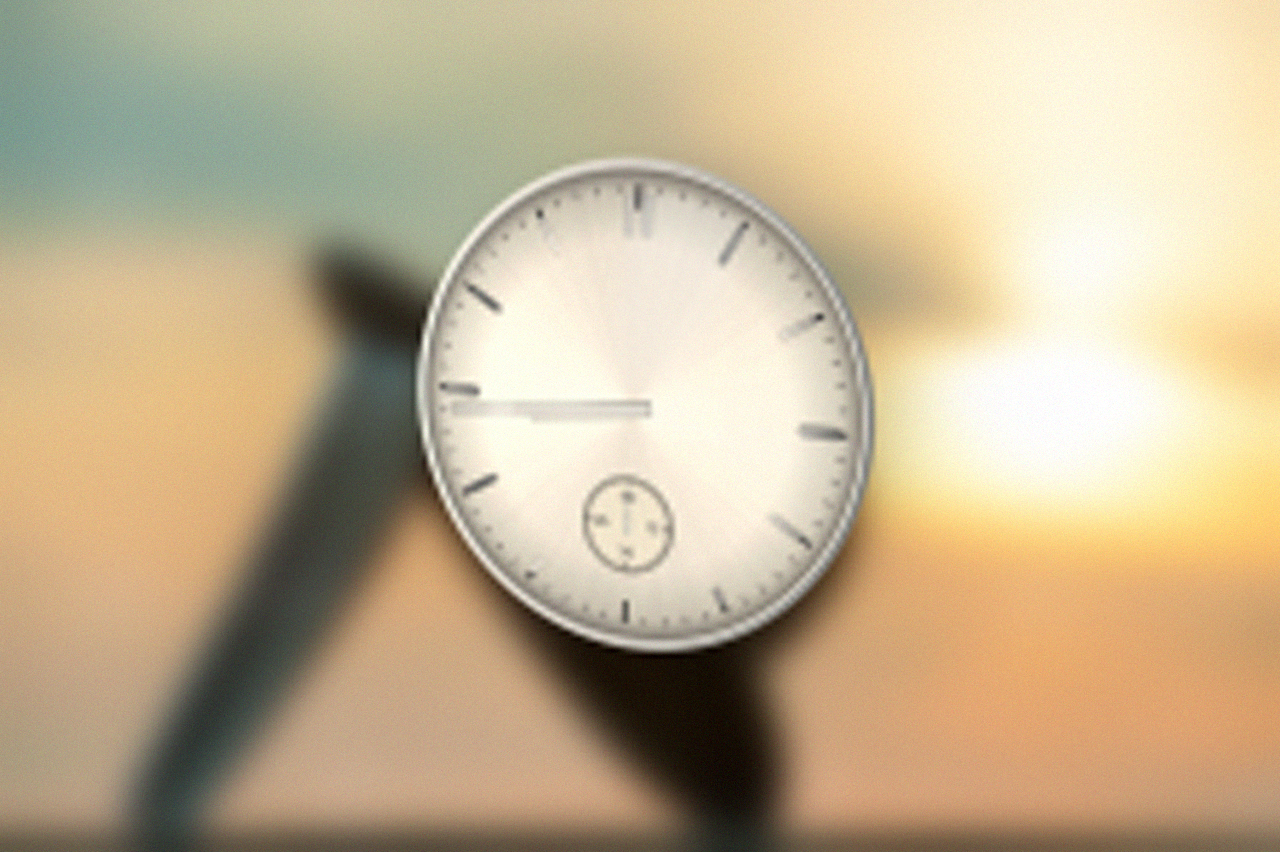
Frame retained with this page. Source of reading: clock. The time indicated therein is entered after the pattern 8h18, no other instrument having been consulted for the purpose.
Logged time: 8h44
